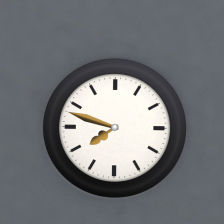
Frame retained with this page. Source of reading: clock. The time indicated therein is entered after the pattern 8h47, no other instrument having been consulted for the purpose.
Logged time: 7h48
